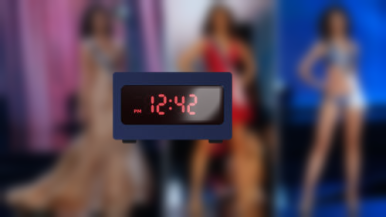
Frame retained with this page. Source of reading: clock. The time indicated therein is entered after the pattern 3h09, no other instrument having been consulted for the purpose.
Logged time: 12h42
